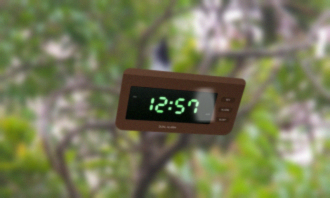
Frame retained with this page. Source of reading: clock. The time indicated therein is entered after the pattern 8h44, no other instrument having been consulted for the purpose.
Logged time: 12h57
